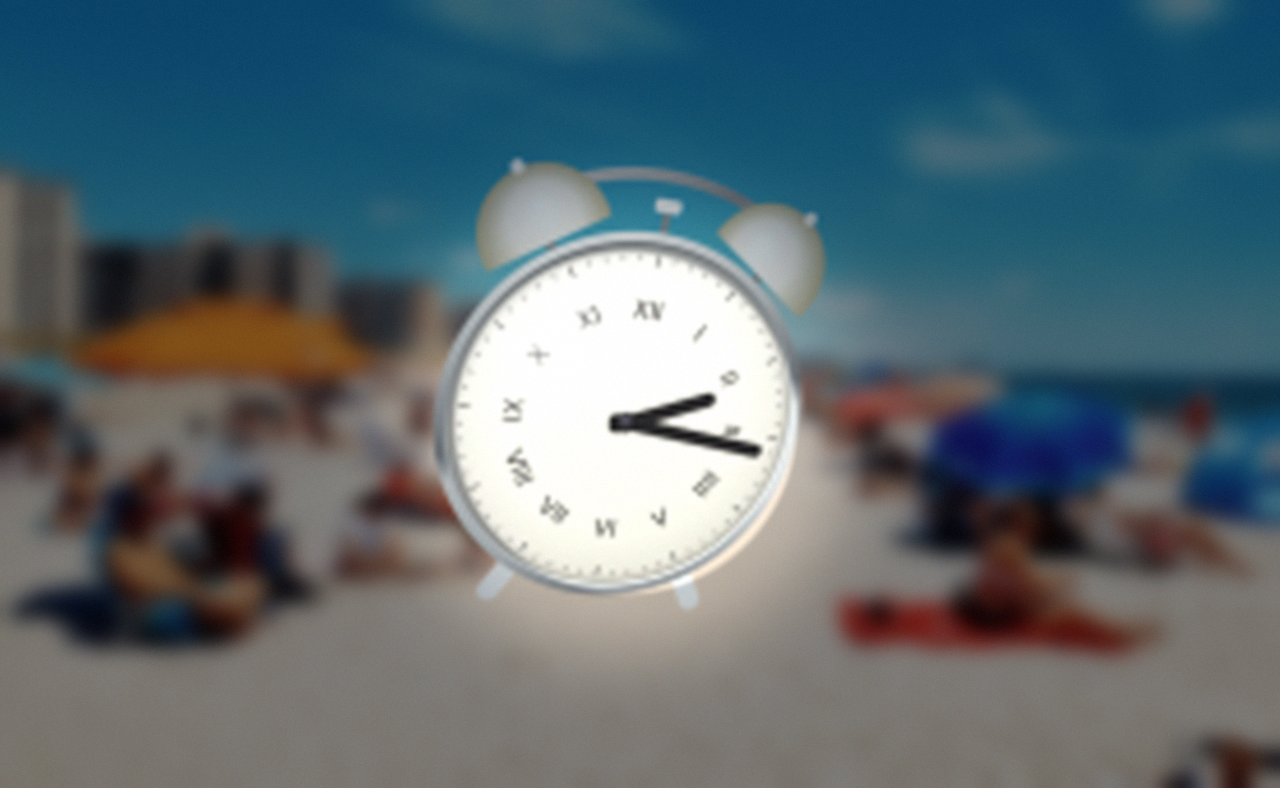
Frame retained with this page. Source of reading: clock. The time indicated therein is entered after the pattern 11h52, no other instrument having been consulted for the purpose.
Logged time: 2h16
